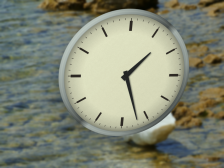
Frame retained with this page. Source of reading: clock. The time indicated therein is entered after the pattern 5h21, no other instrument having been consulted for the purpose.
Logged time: 1h27
